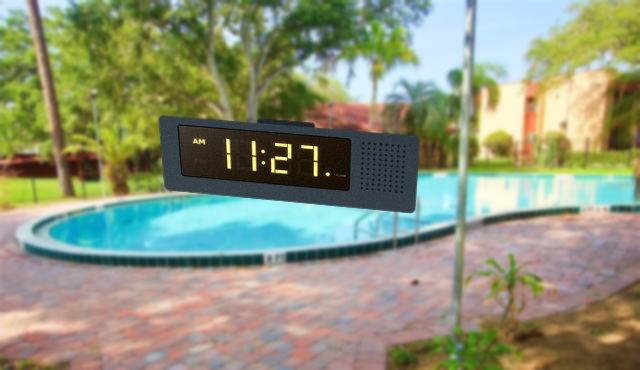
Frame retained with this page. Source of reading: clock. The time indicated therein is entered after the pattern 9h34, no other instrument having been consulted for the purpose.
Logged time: 11h27
